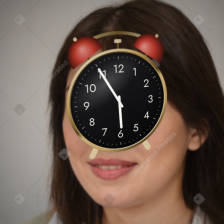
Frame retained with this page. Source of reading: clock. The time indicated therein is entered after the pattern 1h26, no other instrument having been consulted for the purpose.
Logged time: 5h55
